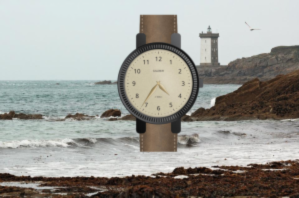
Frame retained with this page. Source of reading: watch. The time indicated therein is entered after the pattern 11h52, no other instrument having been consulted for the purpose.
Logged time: 4h36
